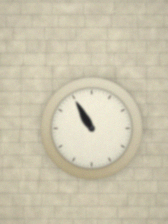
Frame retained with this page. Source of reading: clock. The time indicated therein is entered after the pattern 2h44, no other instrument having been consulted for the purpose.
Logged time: 10h55
